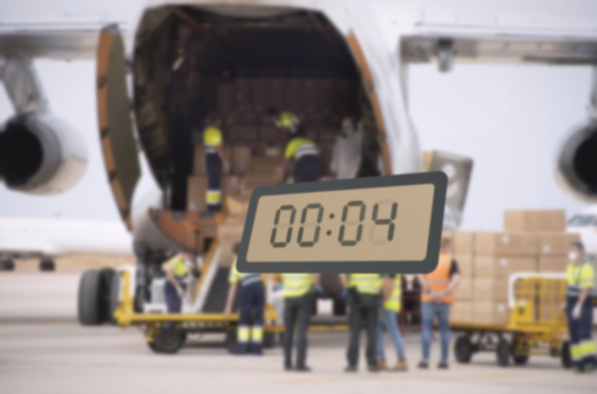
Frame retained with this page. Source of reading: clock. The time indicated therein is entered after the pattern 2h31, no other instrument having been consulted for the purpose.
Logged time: 0h04
